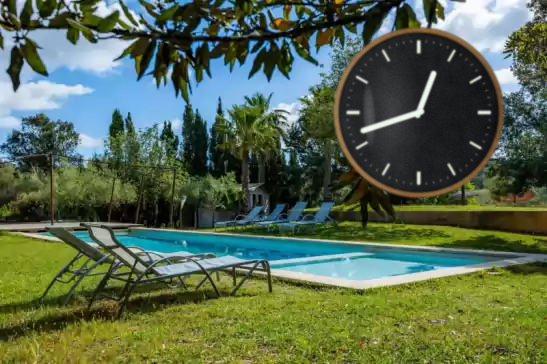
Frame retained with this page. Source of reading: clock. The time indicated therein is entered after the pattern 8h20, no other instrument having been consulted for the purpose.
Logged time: 12h42
